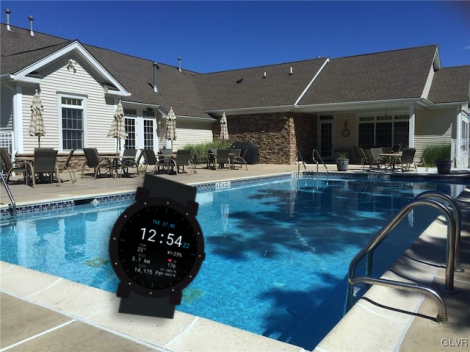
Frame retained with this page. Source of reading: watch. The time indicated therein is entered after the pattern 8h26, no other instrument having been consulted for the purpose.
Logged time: 12h54
